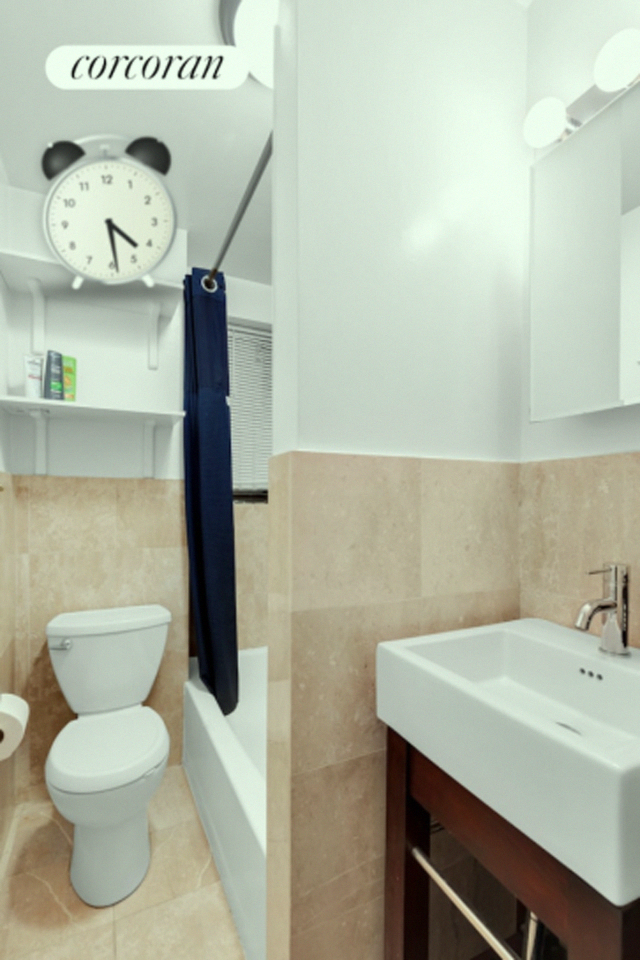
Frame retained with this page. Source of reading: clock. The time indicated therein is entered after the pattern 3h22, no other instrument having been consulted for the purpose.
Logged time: 4h29
